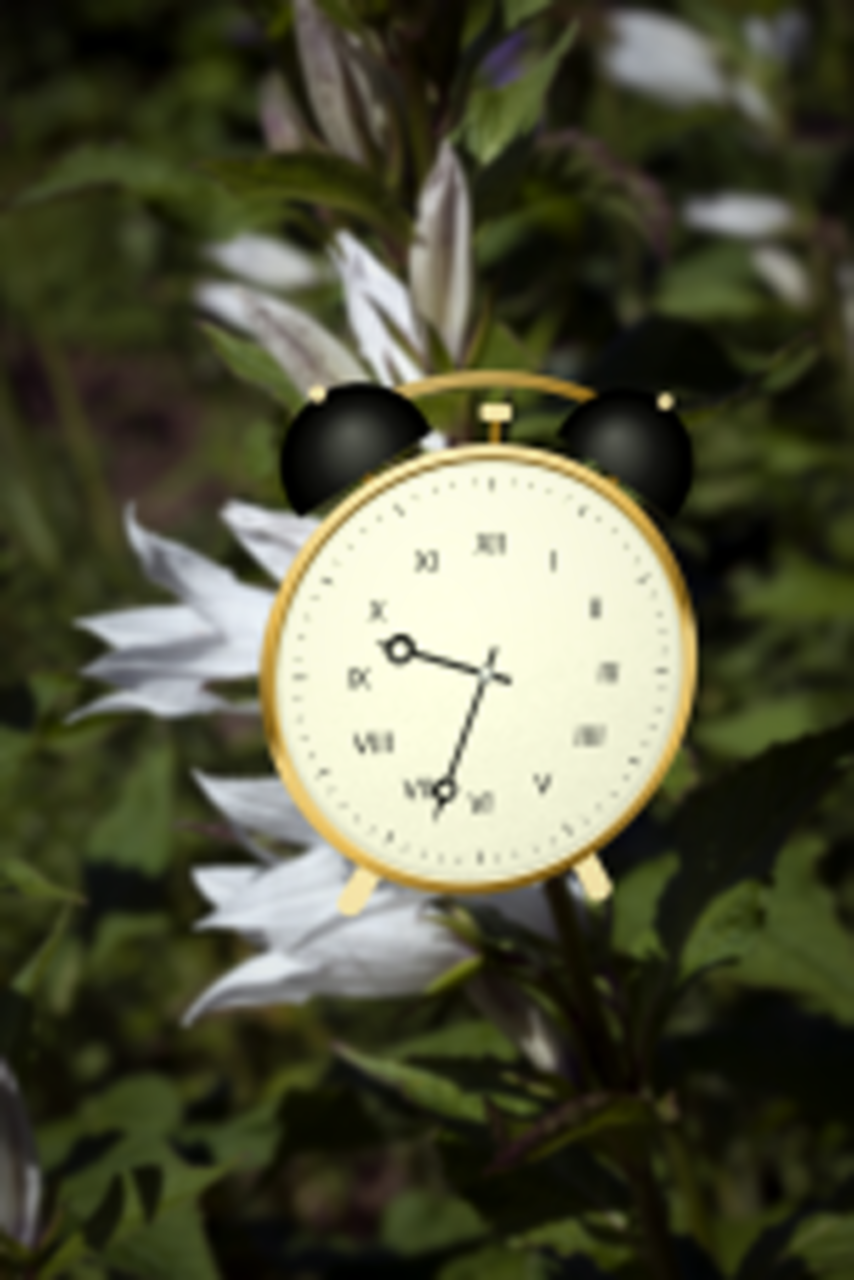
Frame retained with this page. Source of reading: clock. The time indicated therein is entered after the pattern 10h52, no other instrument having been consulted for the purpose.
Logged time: 9h33
